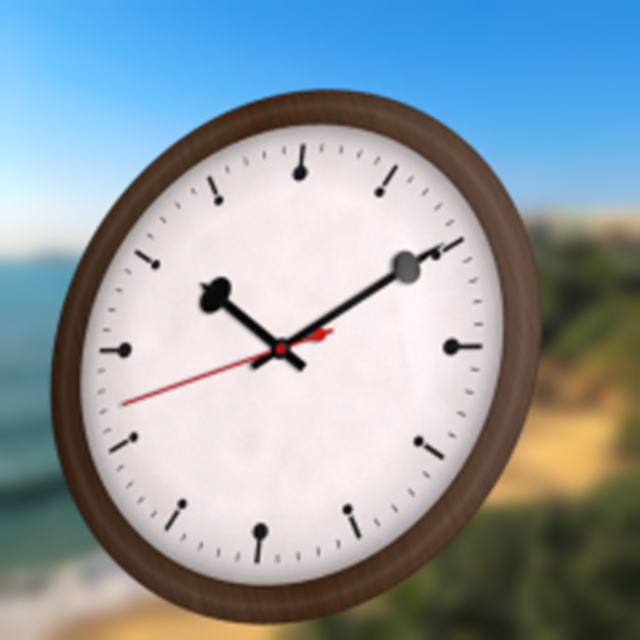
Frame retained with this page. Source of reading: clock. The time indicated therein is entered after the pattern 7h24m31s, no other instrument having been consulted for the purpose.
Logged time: 10h09m42s
